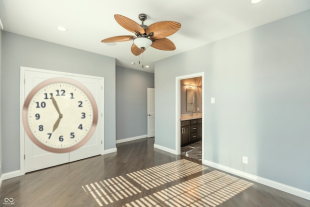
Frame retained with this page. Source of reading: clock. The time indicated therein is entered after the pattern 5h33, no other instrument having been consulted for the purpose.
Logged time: 6h56
